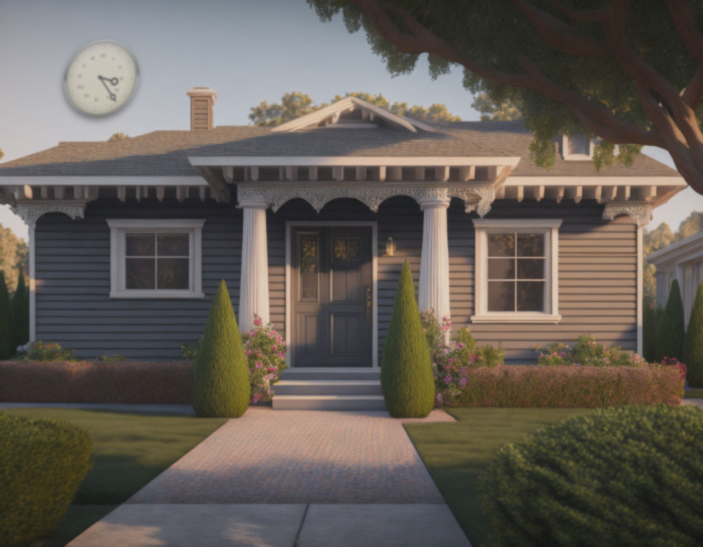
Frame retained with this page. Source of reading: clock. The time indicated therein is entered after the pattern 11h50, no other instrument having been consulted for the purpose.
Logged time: 3h23
